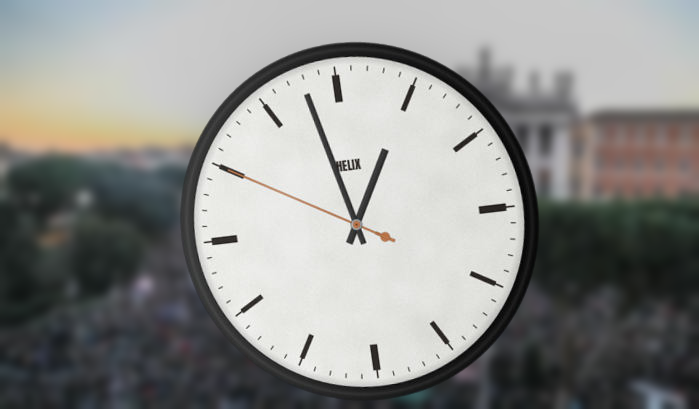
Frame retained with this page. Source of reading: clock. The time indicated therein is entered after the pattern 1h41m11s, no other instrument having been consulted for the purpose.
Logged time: 12h57m50s
